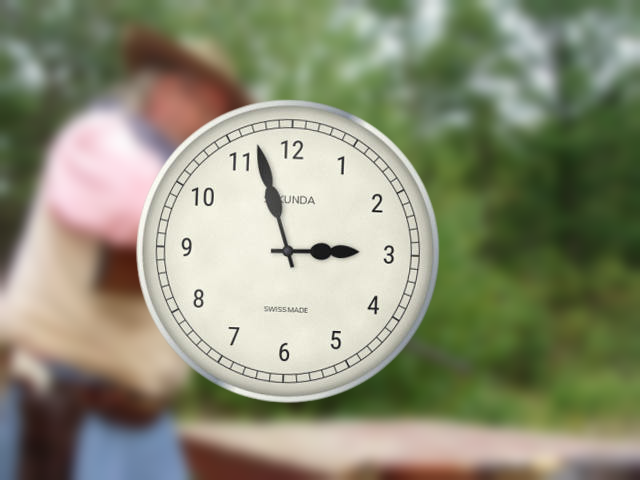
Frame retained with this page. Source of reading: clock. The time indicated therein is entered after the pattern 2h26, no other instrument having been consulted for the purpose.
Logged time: 2h57
